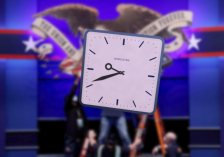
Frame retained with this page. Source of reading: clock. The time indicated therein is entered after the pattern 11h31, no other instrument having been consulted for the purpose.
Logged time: 9h41
